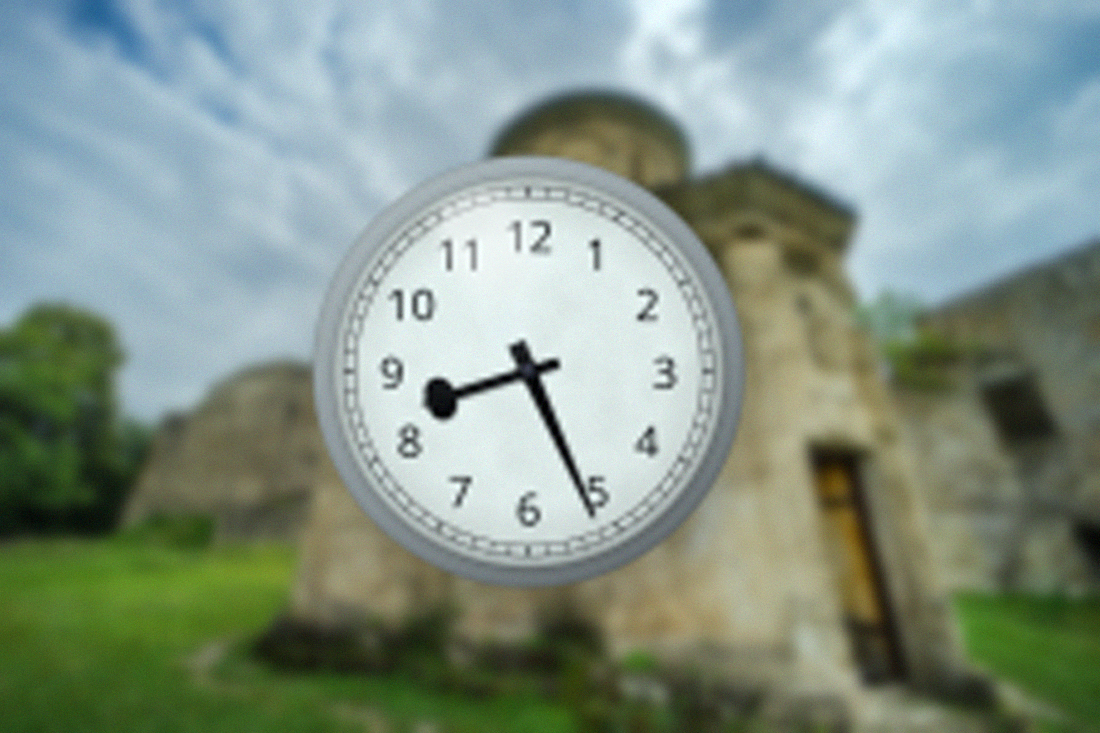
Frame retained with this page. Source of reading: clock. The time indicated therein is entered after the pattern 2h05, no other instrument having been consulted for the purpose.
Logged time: 8h26
